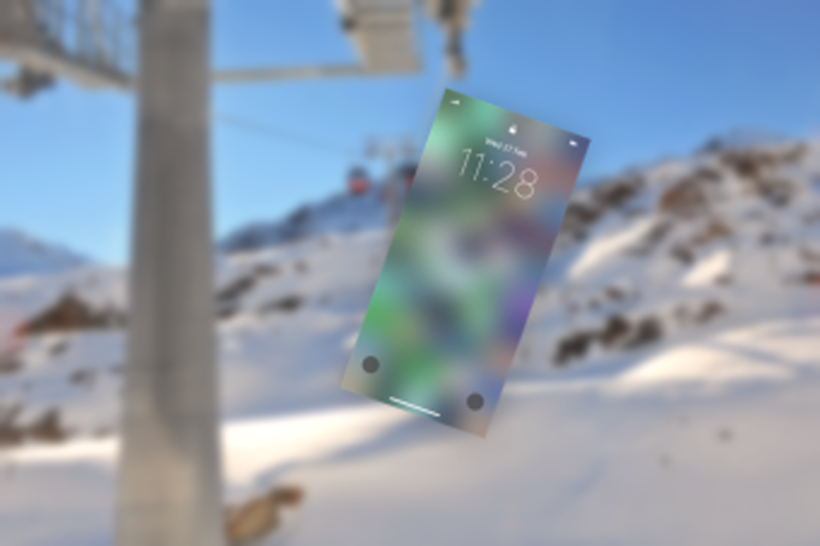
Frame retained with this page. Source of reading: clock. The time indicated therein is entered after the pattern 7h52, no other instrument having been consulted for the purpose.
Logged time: 11h28
